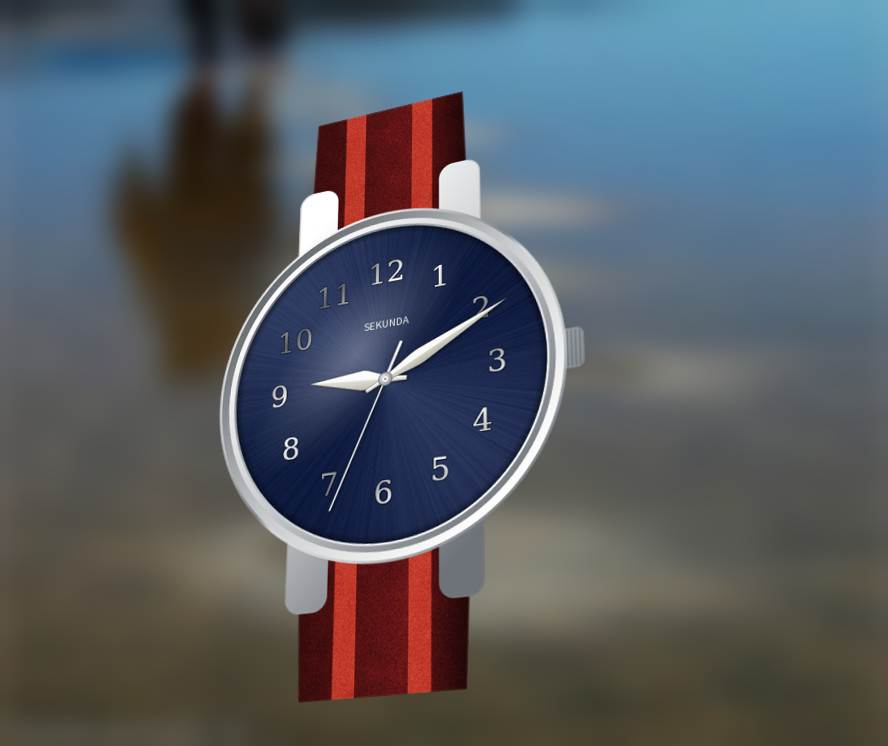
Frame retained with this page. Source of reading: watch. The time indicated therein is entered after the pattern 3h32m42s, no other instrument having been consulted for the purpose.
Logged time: 9h10m34s
